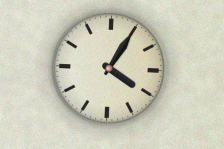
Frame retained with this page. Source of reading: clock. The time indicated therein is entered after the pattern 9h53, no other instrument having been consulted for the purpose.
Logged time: 4h05
